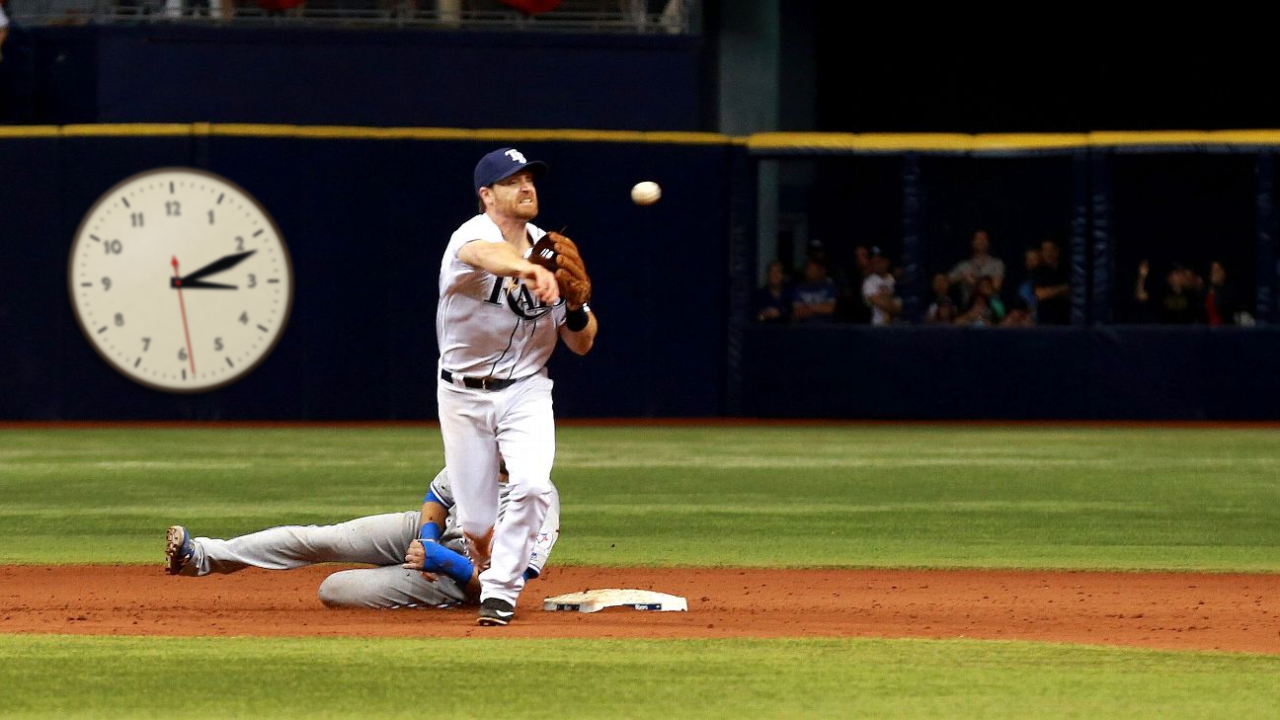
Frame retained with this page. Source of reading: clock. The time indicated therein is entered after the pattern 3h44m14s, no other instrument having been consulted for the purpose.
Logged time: 3h11m29s
